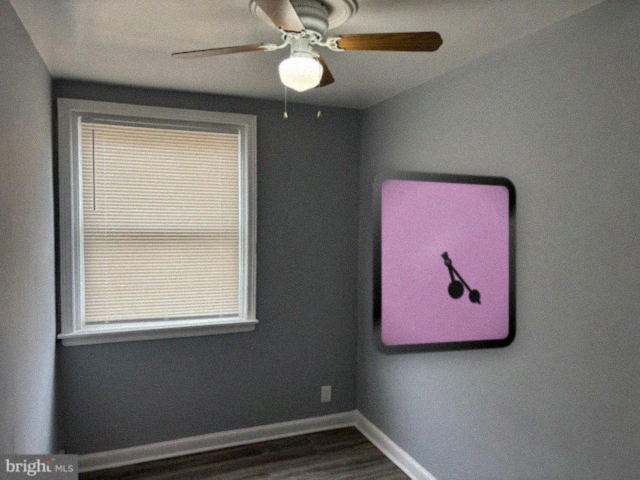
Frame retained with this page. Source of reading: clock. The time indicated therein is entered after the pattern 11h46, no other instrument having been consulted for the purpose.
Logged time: 5h23
